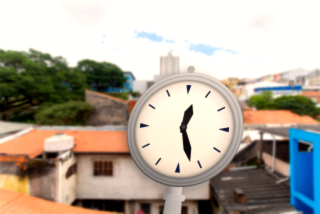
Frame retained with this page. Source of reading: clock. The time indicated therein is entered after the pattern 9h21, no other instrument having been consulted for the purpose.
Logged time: 12h27
